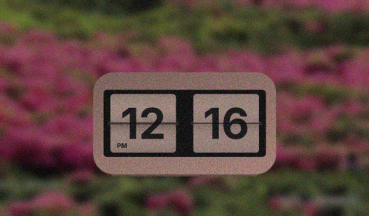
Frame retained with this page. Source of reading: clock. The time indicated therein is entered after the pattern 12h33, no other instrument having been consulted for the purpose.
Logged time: 12h16
